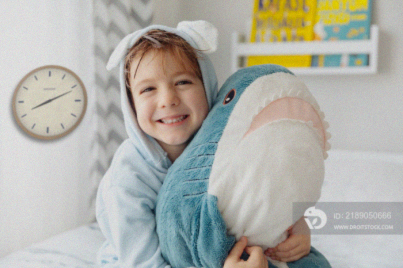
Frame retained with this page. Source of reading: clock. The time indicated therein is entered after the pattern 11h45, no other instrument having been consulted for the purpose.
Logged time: 8h11
